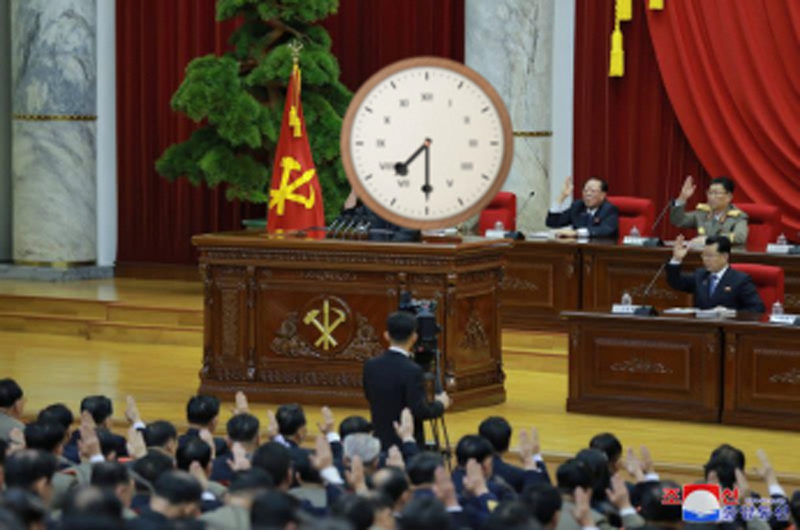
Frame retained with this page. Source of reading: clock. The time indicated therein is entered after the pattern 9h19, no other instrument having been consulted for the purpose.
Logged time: 7h30
